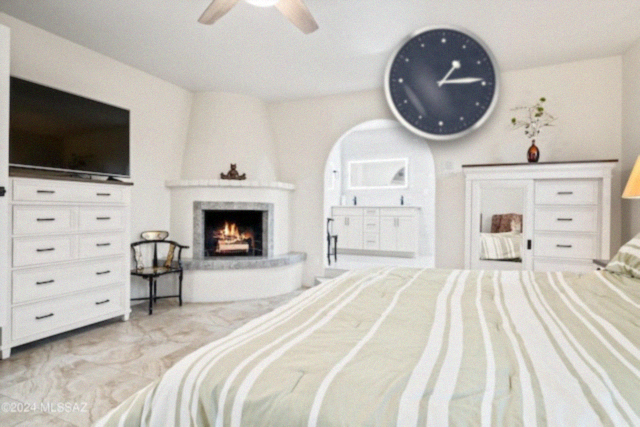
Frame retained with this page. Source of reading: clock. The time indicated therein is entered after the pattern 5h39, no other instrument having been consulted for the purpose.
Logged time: 1h14
